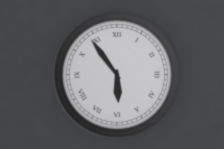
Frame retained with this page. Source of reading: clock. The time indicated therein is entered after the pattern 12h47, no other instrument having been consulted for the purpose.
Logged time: 5h54
